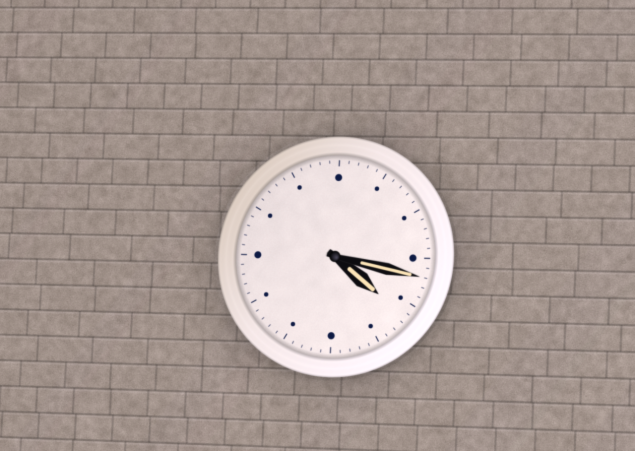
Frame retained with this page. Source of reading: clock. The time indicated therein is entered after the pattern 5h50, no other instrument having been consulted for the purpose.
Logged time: 4h17
